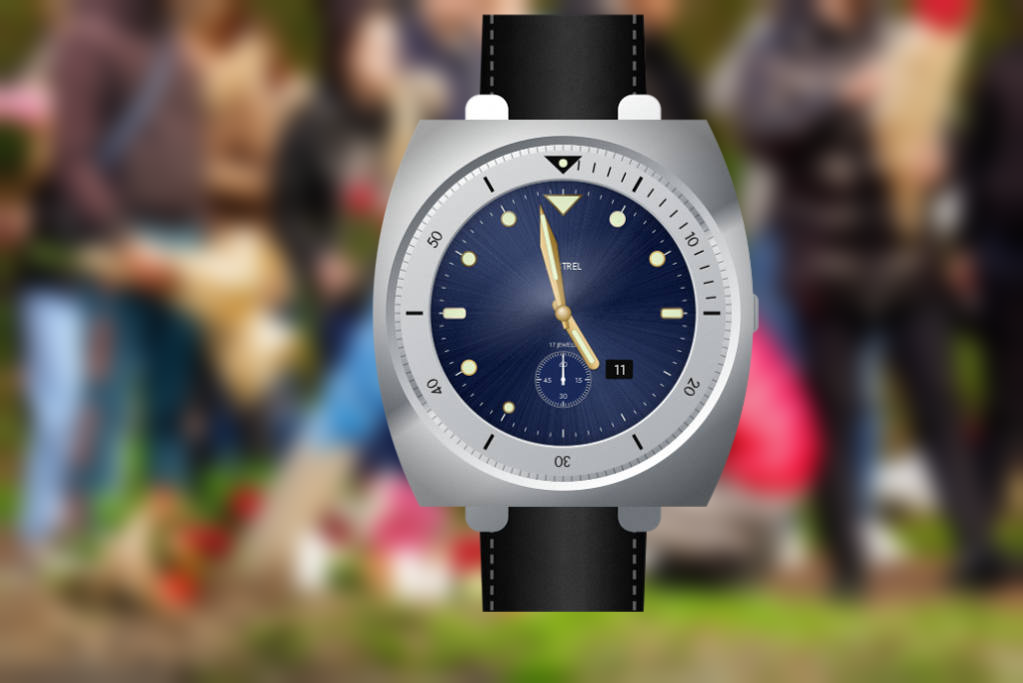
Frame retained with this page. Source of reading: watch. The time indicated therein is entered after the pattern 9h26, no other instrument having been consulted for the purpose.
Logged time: 4h58
